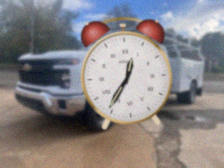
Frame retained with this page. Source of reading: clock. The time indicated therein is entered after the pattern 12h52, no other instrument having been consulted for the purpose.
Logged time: 12h36
